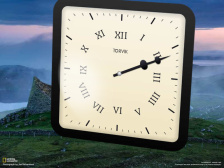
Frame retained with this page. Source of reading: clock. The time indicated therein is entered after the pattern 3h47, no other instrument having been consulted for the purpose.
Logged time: 2h11
